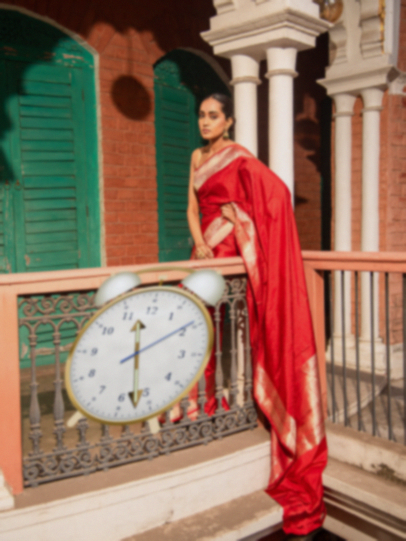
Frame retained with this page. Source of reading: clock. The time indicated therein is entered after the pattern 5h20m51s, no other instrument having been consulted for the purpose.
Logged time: 11h27m09s
